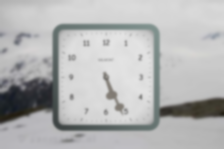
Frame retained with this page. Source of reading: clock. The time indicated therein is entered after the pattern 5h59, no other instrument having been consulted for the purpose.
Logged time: 5h26
